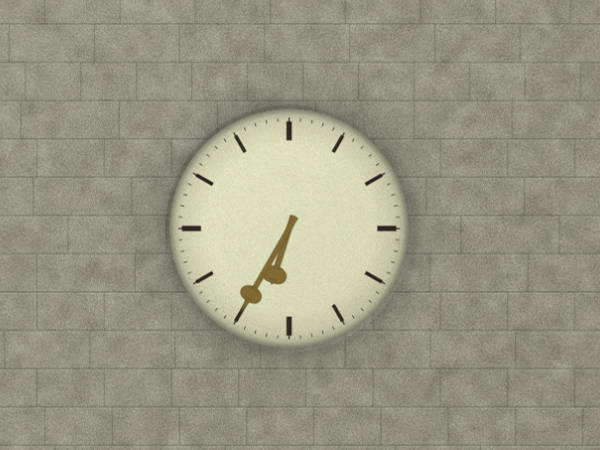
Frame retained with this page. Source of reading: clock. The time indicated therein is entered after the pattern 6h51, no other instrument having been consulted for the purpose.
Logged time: 6h35
